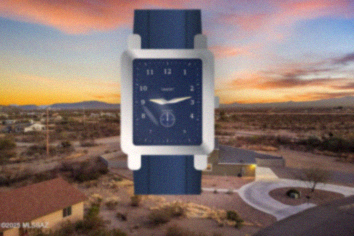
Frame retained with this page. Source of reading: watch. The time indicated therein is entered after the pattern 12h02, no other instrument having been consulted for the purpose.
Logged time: 9h13
